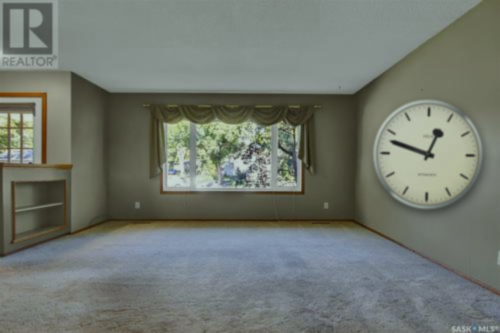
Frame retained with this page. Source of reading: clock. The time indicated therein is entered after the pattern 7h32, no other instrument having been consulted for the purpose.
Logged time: 12h48
